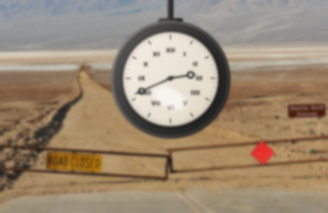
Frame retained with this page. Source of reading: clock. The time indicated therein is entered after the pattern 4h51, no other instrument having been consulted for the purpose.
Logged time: 2h41
